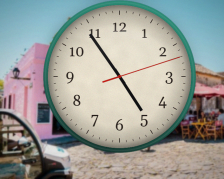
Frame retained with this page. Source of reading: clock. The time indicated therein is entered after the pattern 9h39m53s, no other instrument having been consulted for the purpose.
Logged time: 4h54m12s
